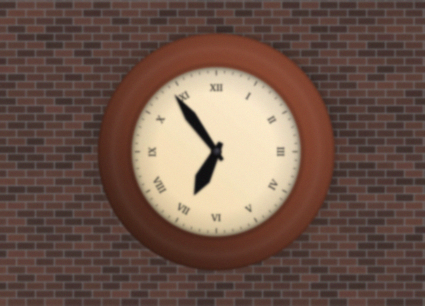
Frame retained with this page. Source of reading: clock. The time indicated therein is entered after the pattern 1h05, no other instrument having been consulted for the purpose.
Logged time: 6h54
